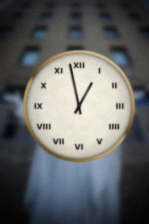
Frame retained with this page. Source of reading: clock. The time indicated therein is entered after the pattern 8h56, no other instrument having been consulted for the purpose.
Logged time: 12h58
